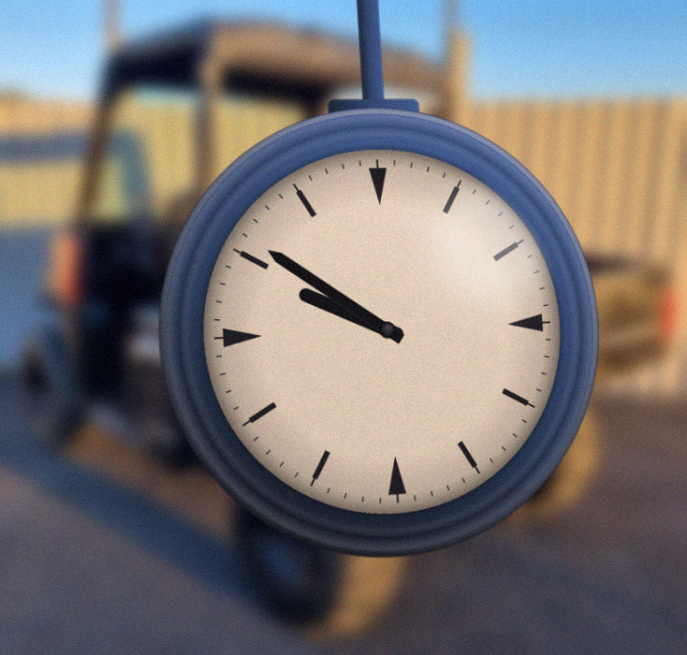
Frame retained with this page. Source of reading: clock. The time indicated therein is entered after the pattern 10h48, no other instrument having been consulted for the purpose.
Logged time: 9h51
